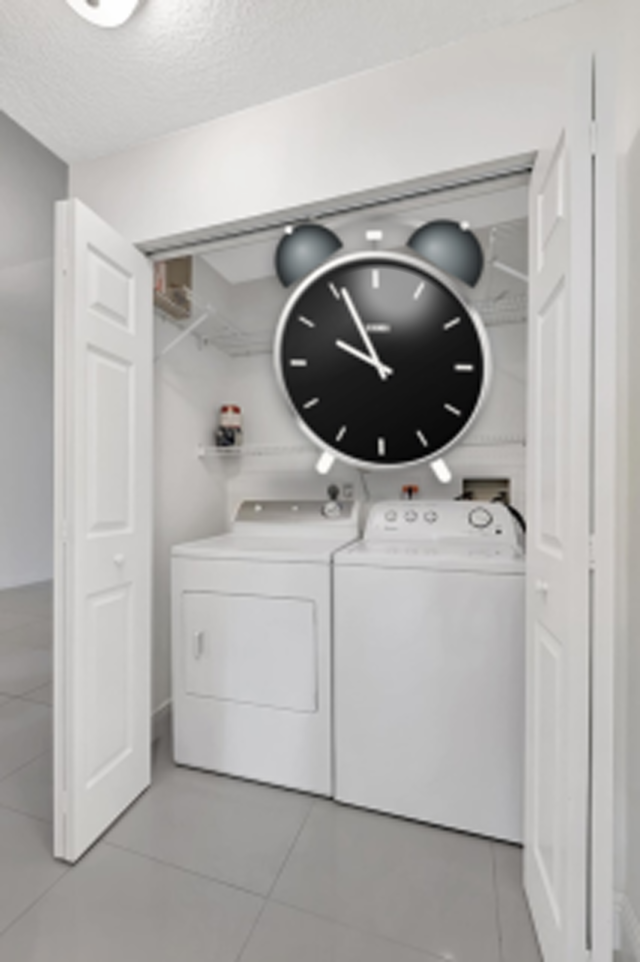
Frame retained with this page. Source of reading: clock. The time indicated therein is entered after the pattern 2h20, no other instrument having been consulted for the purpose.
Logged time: 9h56
